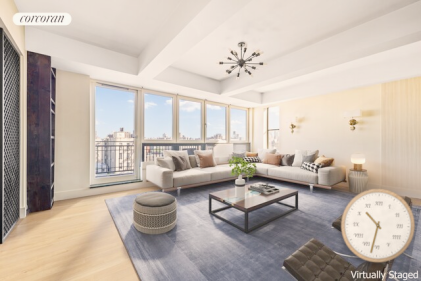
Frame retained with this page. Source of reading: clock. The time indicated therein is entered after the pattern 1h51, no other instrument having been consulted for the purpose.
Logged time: 10h32
